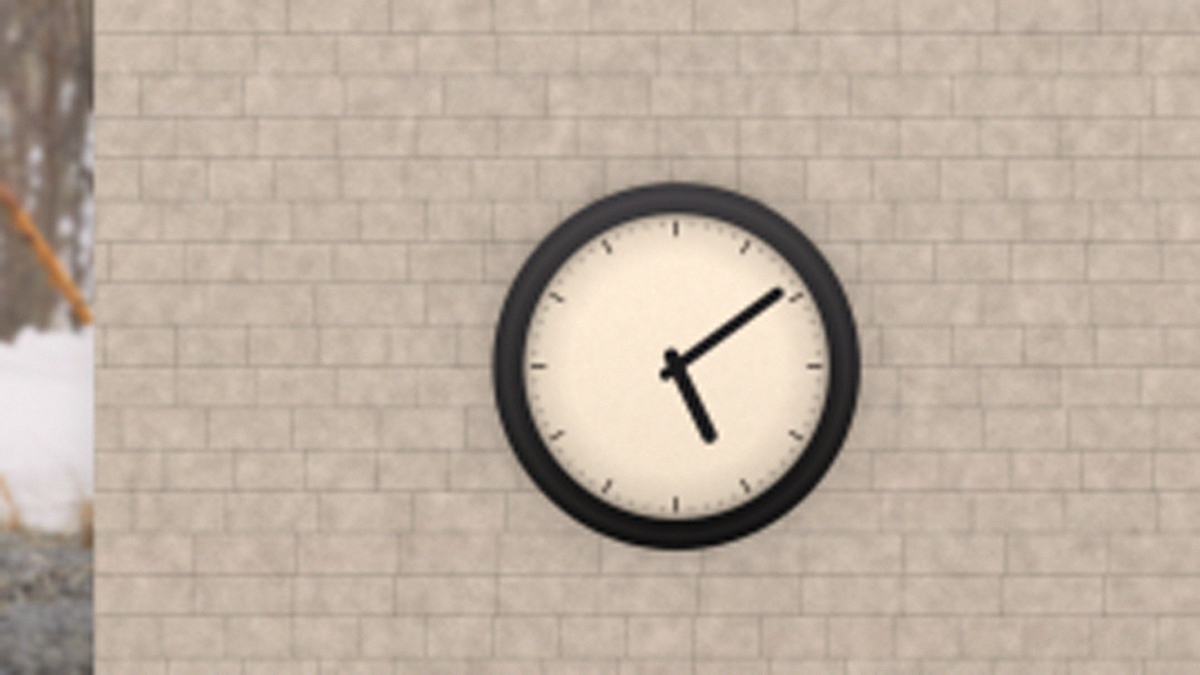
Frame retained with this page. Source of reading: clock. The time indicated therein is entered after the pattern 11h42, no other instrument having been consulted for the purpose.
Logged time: 5h09
